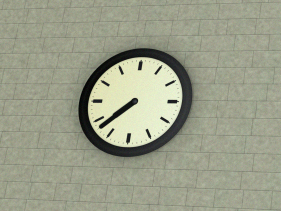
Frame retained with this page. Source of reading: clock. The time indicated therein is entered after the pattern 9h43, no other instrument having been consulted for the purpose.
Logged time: 7h38
